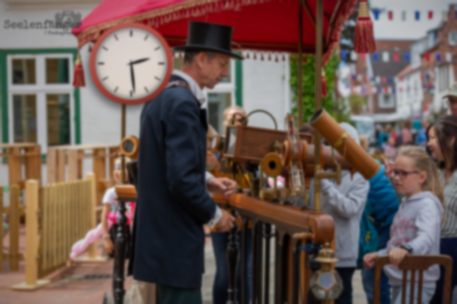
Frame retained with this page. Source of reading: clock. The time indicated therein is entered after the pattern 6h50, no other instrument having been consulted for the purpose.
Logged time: 2h29
